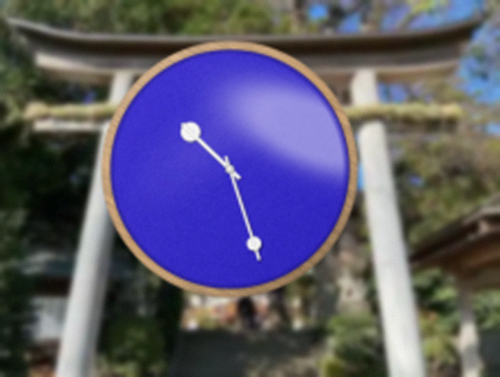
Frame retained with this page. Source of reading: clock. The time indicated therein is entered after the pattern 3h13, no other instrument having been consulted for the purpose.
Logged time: 10h27
